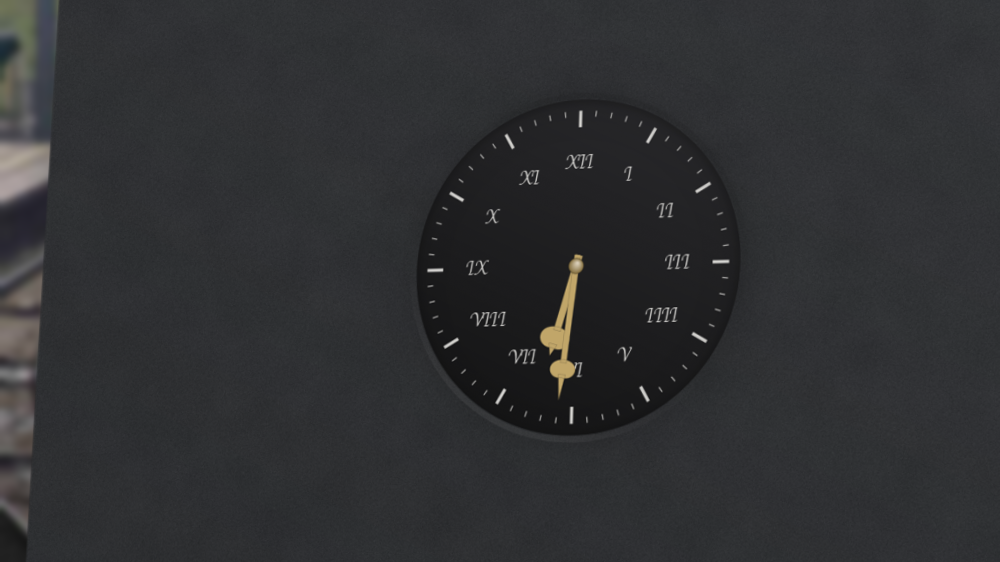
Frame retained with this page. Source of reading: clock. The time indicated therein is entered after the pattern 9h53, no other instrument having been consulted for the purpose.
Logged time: 6h31
